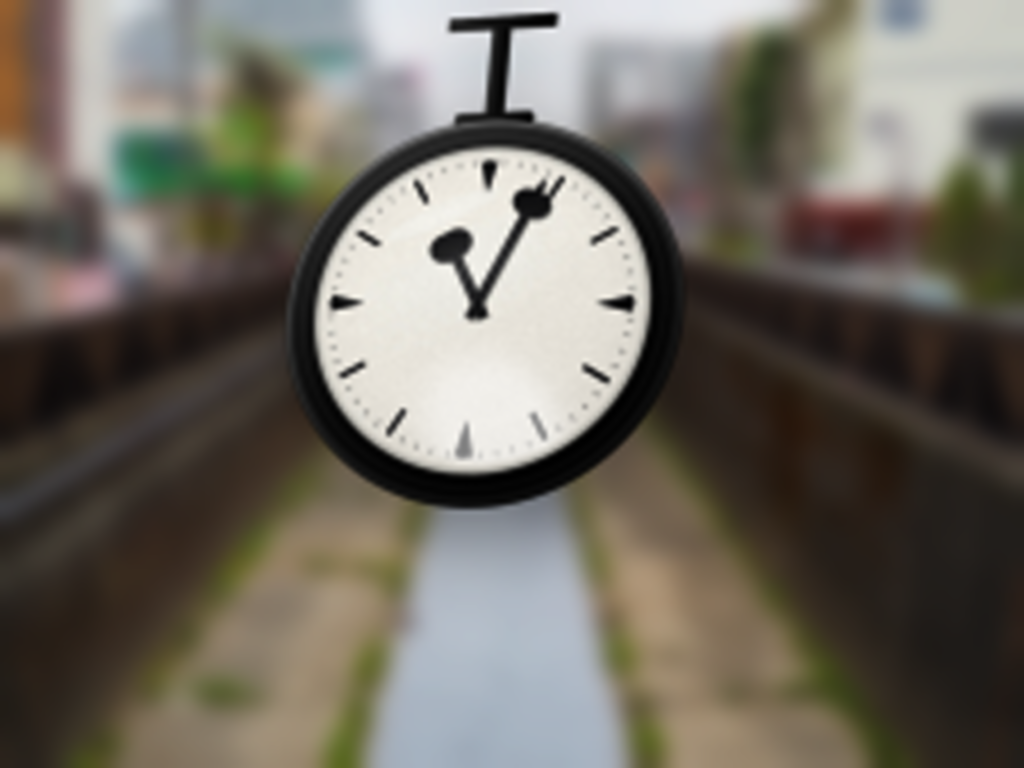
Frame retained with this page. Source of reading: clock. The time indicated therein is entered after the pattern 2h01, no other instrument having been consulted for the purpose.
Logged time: 11h04
